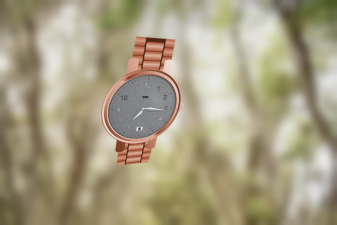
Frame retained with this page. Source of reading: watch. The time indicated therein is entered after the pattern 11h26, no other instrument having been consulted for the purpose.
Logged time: 7h16
